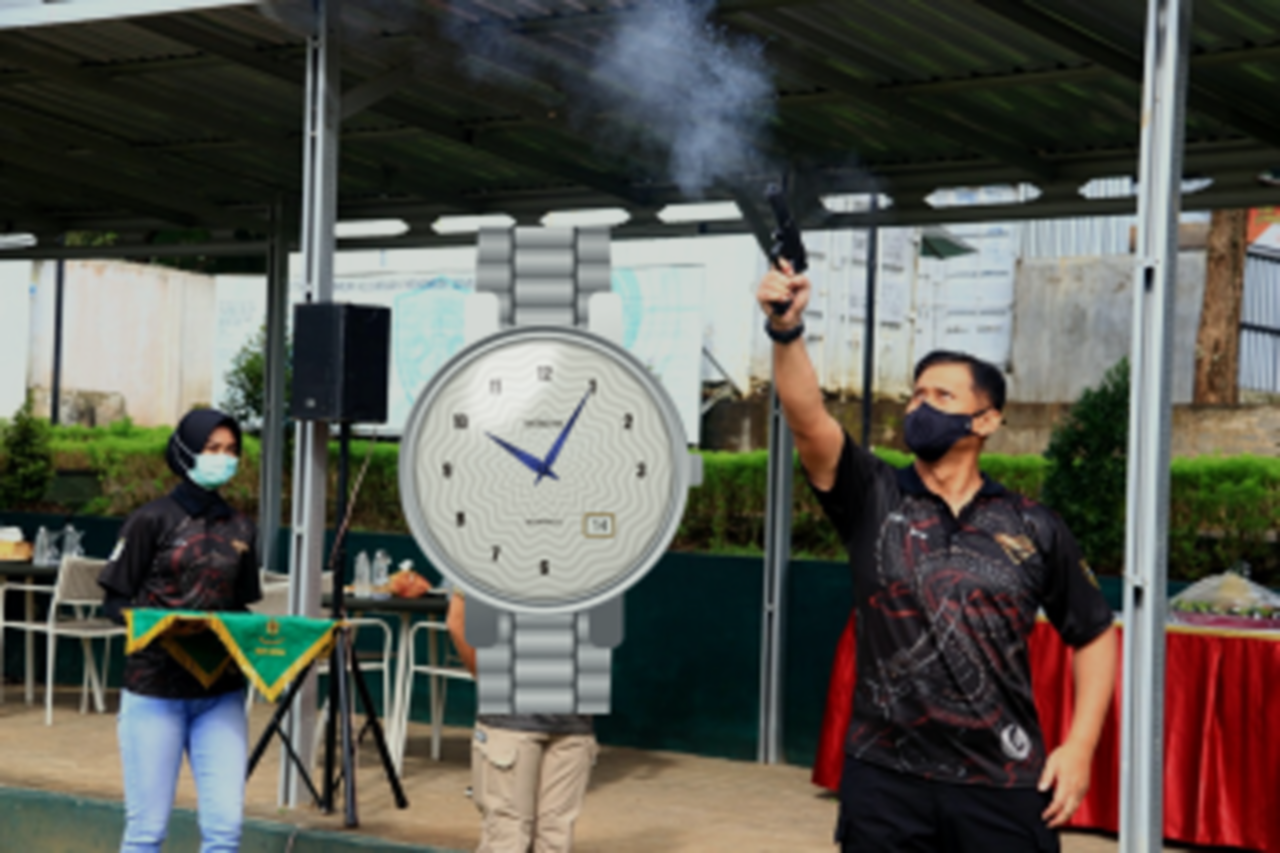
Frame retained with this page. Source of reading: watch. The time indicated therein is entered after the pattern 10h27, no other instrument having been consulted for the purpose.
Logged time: 10h05
